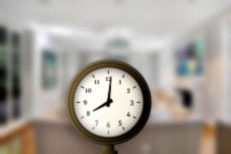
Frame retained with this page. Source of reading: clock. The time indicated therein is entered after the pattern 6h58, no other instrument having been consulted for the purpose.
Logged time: 8h01
